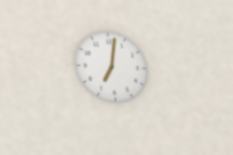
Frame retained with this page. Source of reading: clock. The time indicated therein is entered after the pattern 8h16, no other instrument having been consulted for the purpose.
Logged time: 7h02
